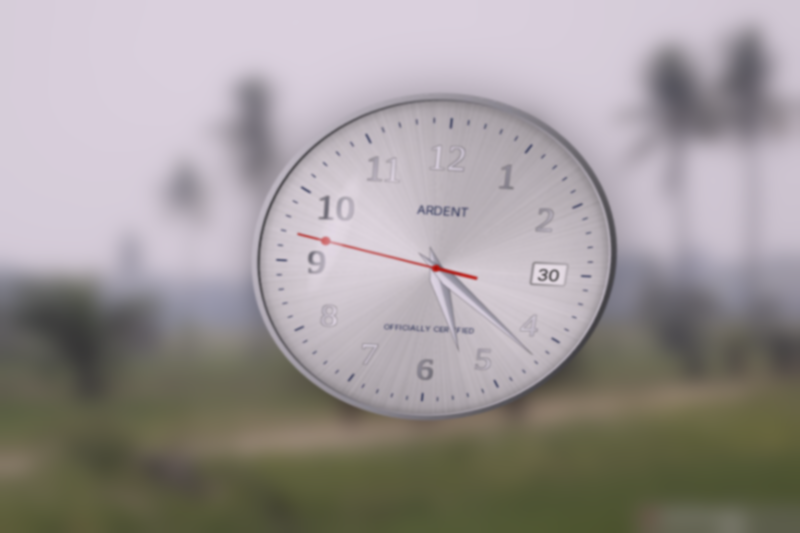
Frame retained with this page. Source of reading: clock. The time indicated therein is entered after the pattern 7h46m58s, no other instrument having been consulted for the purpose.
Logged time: 5h21m47s
